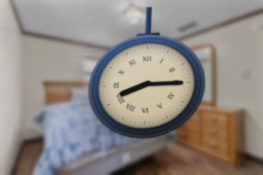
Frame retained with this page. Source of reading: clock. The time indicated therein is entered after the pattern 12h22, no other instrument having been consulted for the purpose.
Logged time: 8h15
